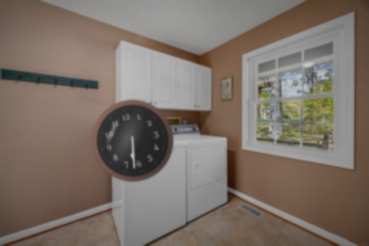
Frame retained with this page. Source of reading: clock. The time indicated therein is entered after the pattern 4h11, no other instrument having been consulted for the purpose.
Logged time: 6h32
